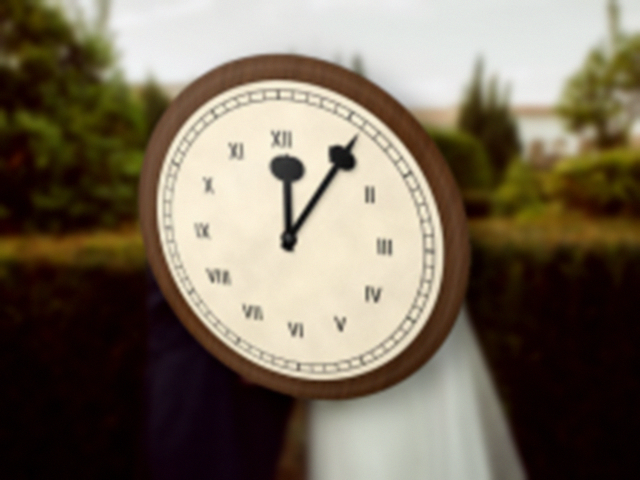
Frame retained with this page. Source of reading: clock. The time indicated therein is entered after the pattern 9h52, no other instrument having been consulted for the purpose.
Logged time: 12h06
